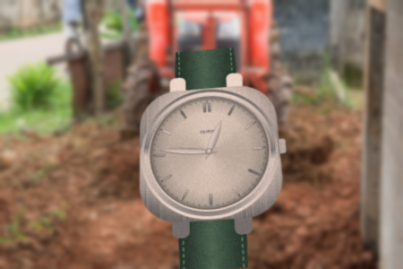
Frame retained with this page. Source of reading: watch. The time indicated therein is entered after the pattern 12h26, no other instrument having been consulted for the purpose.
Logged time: 12h46
